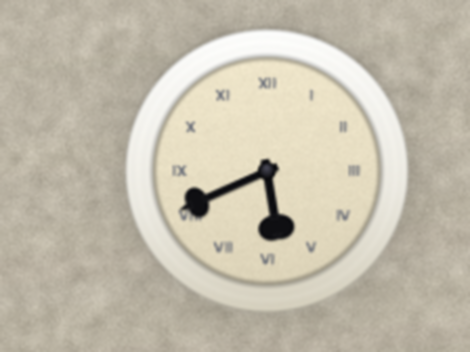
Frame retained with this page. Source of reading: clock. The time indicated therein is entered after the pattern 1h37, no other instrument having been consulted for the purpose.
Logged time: 5h41
